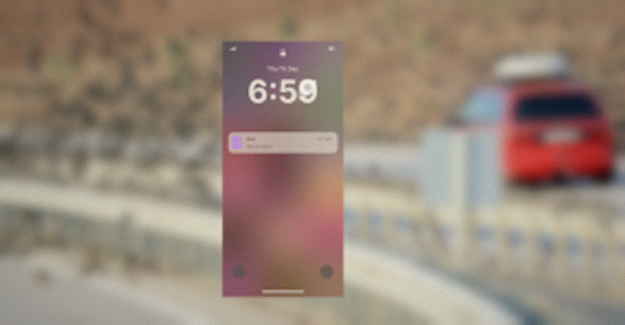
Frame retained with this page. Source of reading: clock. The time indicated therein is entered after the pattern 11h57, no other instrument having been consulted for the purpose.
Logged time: 6h59
